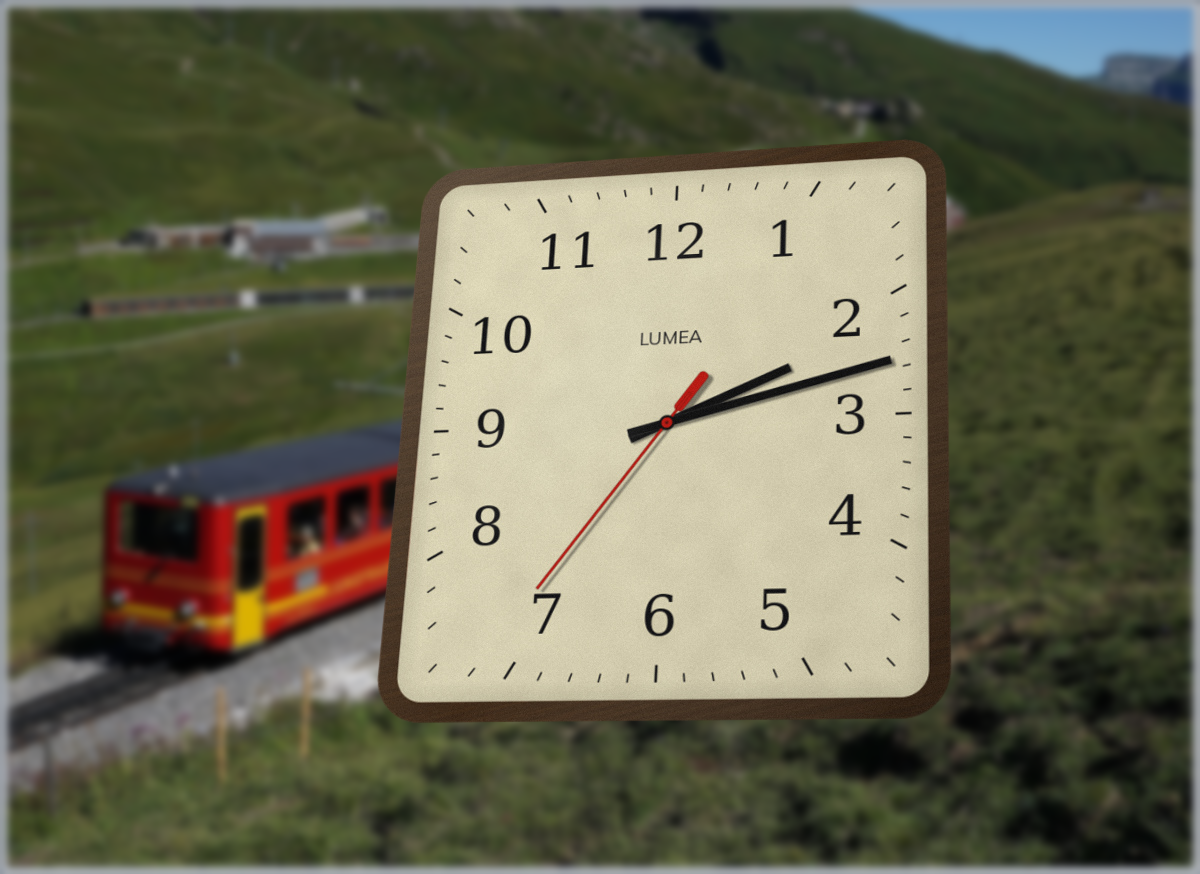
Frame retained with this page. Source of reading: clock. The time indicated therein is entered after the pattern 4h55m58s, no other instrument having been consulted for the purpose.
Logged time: 2h12m36s
